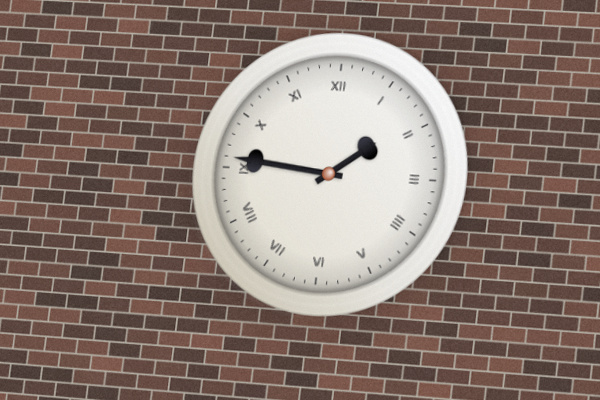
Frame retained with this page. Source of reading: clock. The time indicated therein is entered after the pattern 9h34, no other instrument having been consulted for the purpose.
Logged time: 1h46
